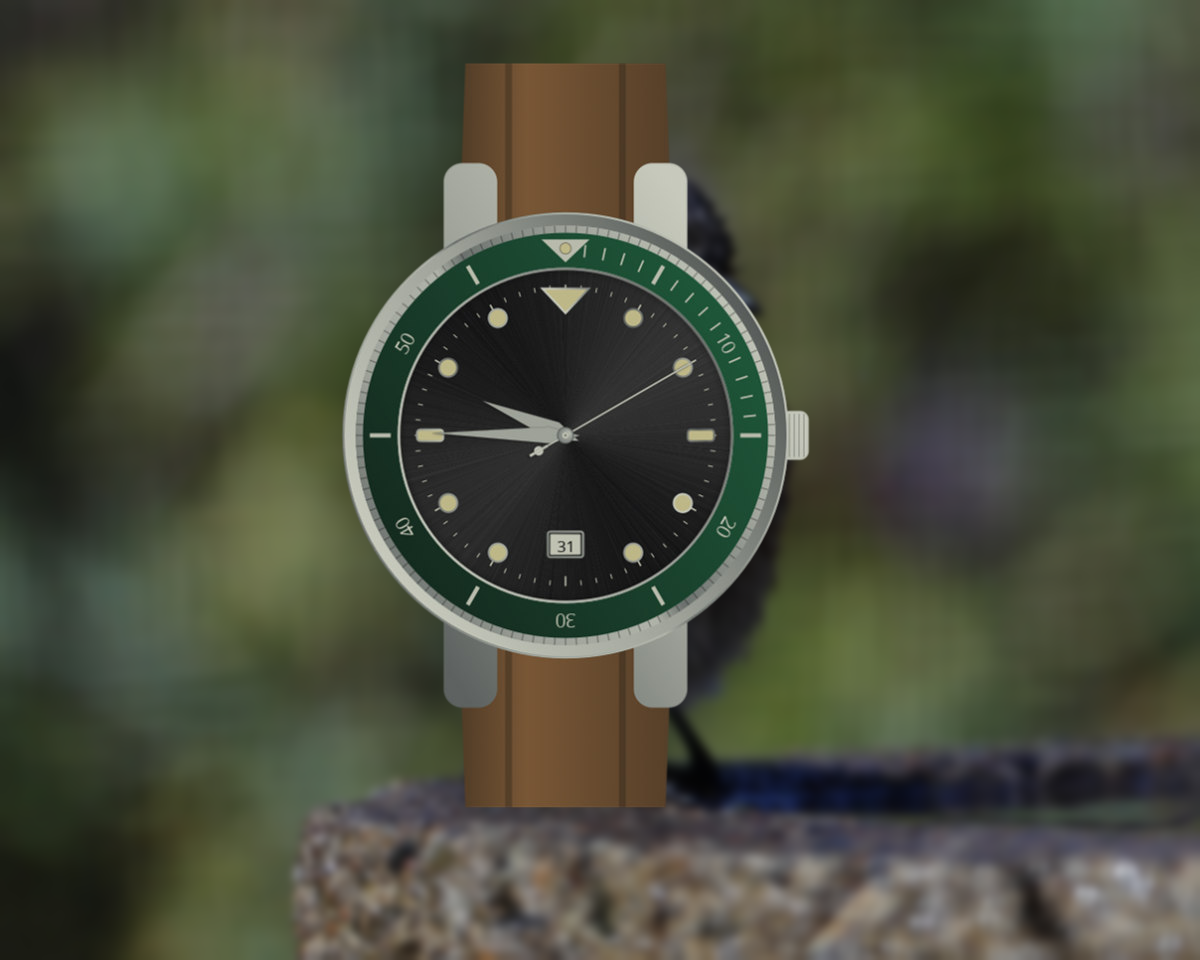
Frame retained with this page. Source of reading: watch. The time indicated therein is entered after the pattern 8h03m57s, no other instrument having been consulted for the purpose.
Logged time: 9h45m10s
